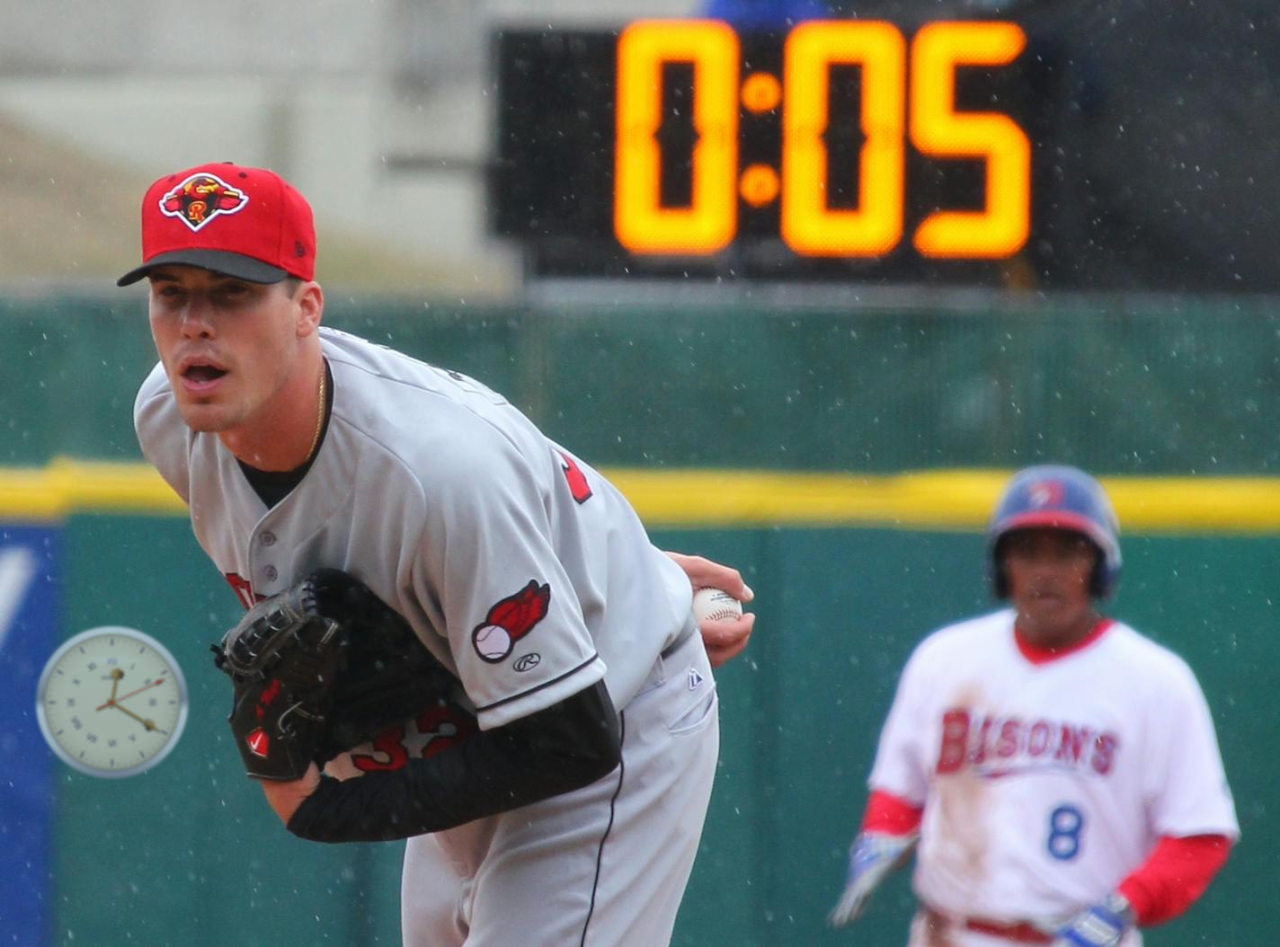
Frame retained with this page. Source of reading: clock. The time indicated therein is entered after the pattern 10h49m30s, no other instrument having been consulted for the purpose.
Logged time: 12h20m11s
